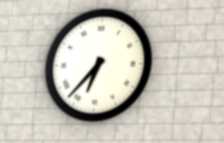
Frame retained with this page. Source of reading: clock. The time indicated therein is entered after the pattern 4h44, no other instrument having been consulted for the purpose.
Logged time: 6h37
